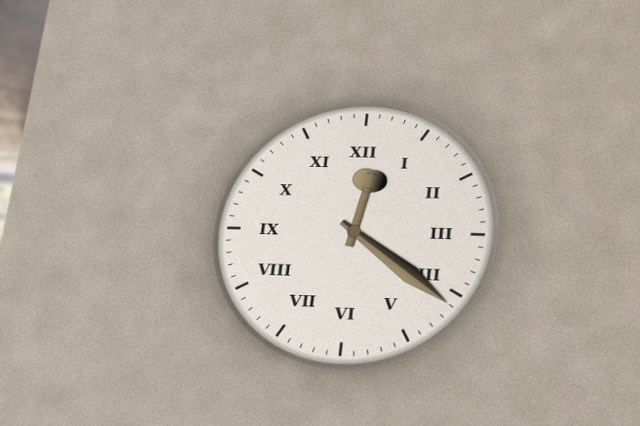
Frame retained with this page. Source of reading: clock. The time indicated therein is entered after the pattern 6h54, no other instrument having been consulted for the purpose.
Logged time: 12h21
